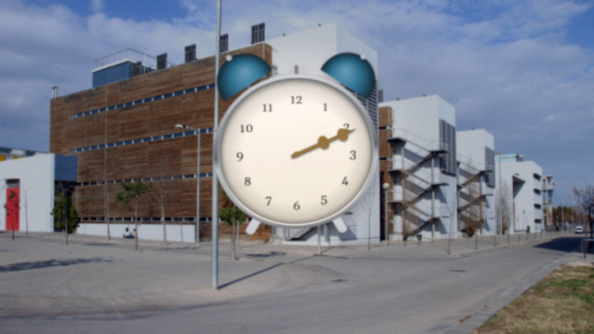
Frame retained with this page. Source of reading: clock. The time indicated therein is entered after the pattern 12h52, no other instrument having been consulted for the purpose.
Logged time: 2h11
